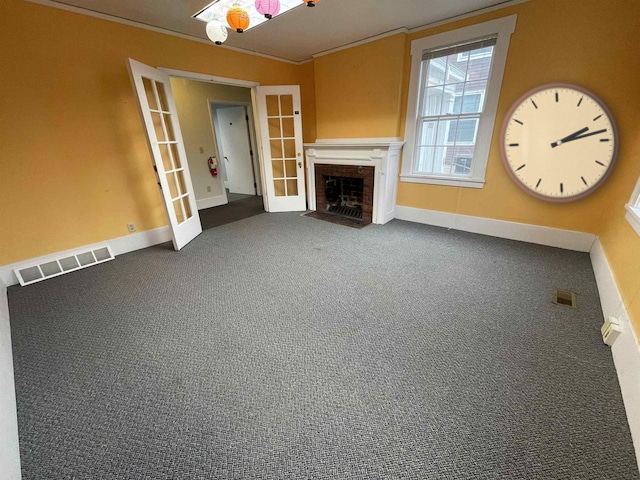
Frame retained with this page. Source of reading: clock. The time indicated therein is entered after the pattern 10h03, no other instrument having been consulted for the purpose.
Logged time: 2h13
